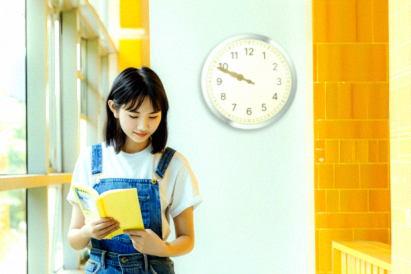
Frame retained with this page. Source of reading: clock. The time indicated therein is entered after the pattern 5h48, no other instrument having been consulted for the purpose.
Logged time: 9h49
